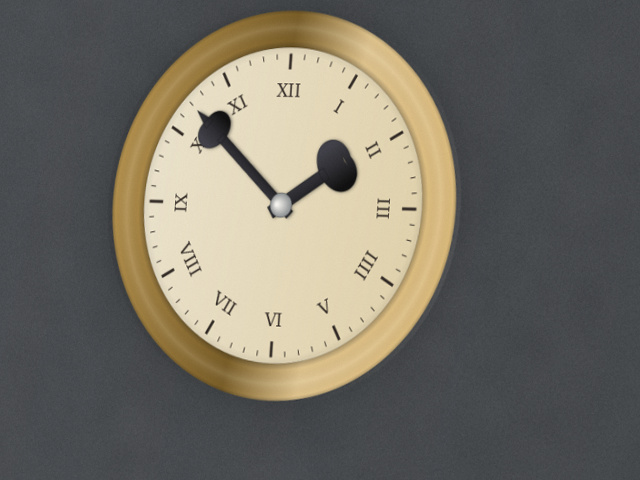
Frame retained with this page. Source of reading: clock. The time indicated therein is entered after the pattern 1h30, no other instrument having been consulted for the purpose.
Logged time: 1h52
